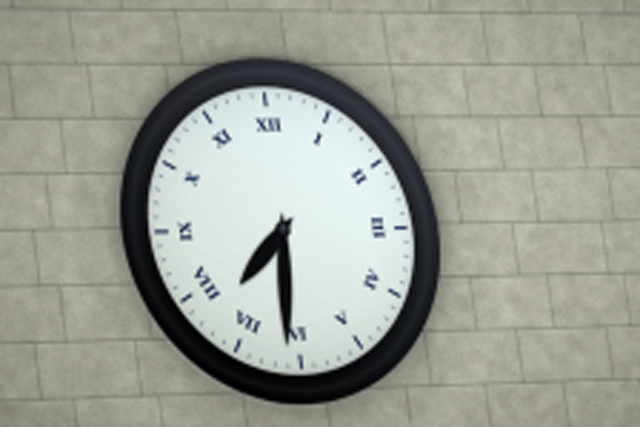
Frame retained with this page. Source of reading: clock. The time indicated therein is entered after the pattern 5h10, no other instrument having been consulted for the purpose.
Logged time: 7h31
